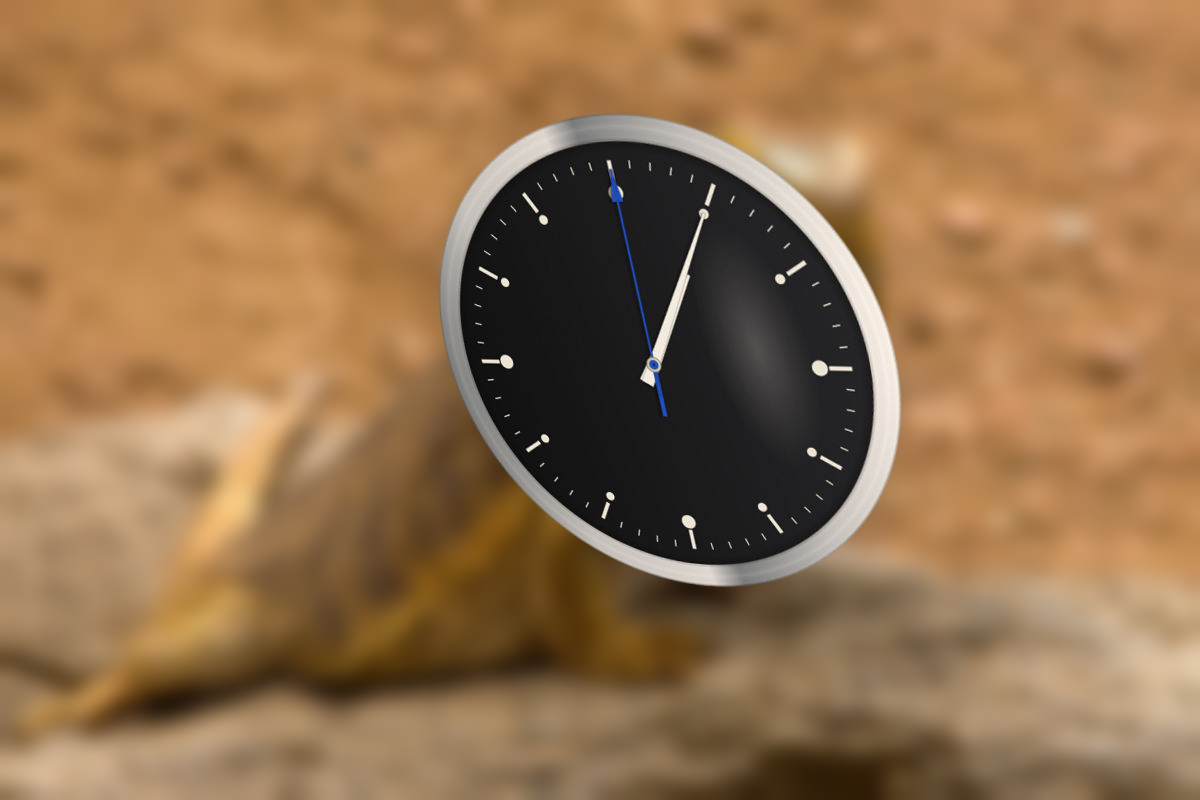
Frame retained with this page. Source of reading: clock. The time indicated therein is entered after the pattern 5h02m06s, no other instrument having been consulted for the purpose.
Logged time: 1h05m00s
